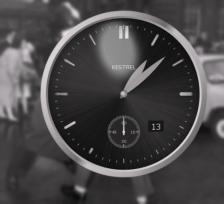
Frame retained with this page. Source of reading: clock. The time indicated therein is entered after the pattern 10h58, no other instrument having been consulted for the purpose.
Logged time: 1h08
